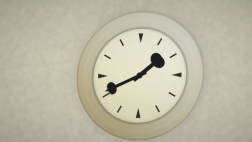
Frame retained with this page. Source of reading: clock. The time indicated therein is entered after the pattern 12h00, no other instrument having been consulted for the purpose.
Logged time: 1h41
